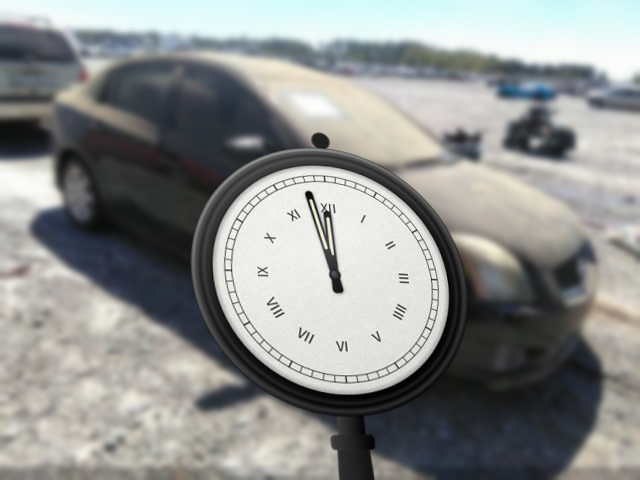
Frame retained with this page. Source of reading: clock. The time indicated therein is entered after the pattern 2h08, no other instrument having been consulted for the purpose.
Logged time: 11h58
